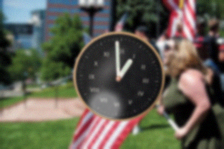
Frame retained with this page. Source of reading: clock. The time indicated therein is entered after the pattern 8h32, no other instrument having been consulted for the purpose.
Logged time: 12h59
